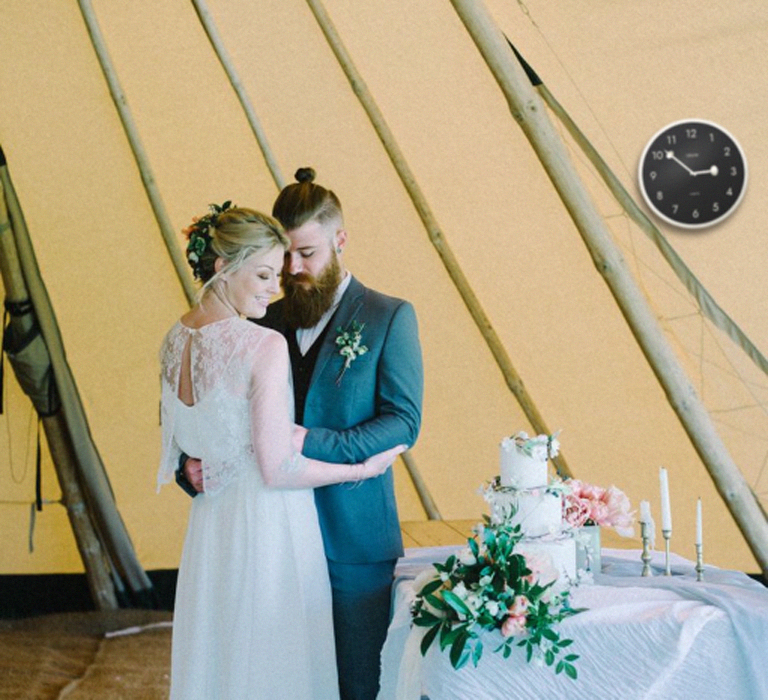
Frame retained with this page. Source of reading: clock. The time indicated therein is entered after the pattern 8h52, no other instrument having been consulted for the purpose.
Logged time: 2h52
